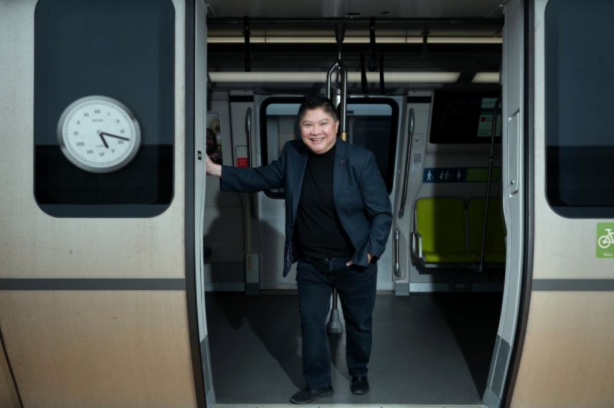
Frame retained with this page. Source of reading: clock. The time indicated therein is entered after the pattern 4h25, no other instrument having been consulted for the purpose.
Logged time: 5h18
